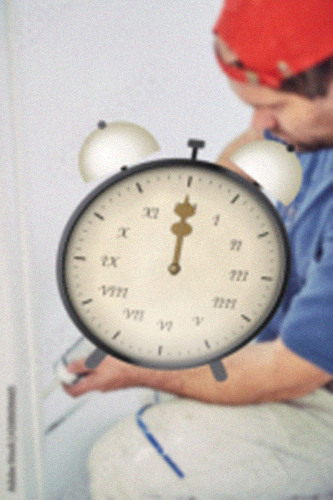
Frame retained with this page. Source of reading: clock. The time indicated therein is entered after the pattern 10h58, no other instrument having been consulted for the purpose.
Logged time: 12h00
